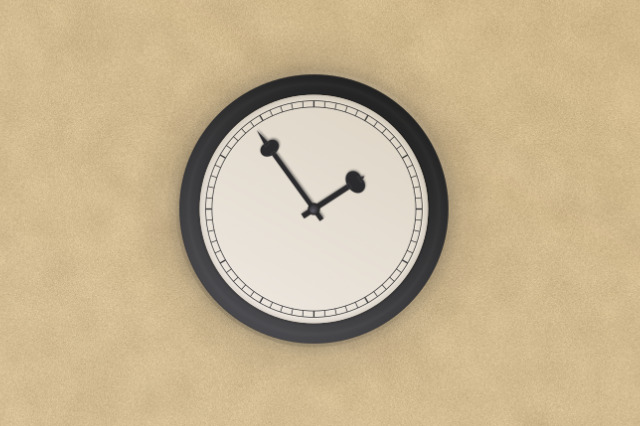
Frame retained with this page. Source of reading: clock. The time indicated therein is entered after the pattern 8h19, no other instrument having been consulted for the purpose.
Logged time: 1h54
